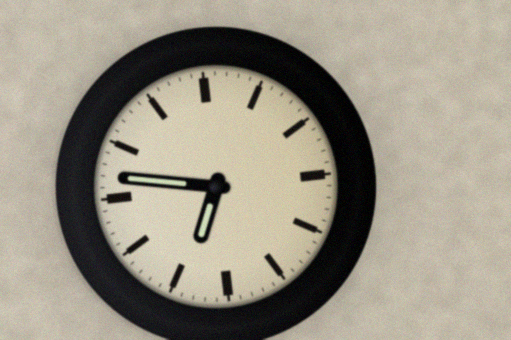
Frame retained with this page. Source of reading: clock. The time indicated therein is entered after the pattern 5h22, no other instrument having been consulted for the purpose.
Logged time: 6h47
